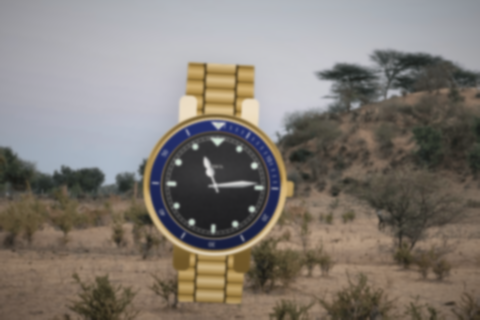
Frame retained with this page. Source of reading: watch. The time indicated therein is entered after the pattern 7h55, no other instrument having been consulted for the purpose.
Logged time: 11h14
